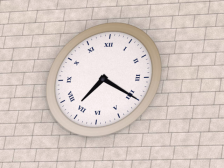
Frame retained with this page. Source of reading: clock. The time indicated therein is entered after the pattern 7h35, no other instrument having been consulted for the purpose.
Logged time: 7h20
